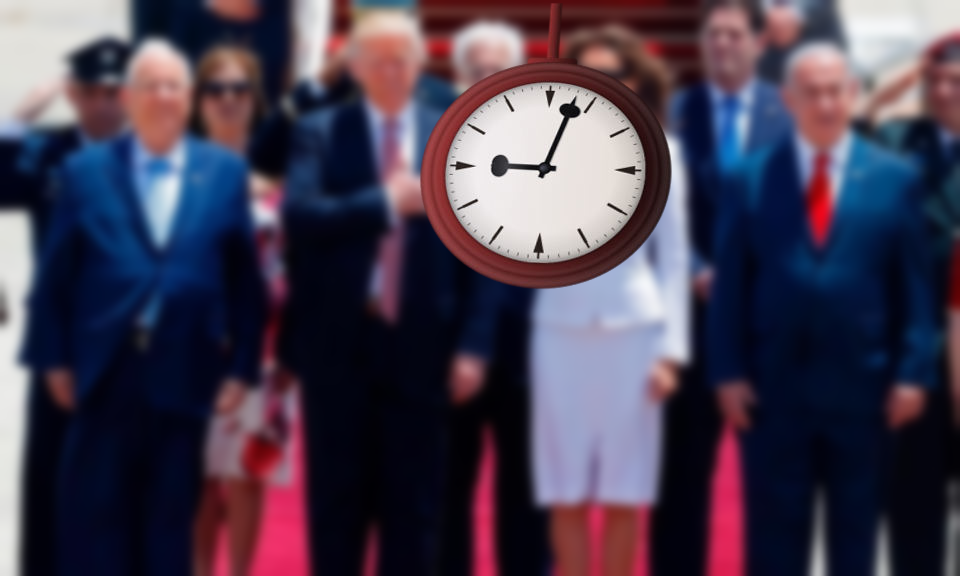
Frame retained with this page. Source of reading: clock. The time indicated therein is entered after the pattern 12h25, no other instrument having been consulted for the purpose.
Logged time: 9h03
